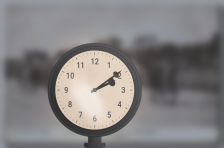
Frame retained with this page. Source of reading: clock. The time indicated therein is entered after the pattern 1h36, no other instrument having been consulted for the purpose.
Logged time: 2h09
